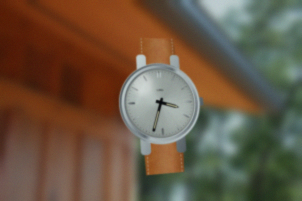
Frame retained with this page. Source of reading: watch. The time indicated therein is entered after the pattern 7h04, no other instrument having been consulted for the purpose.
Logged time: 3h33
